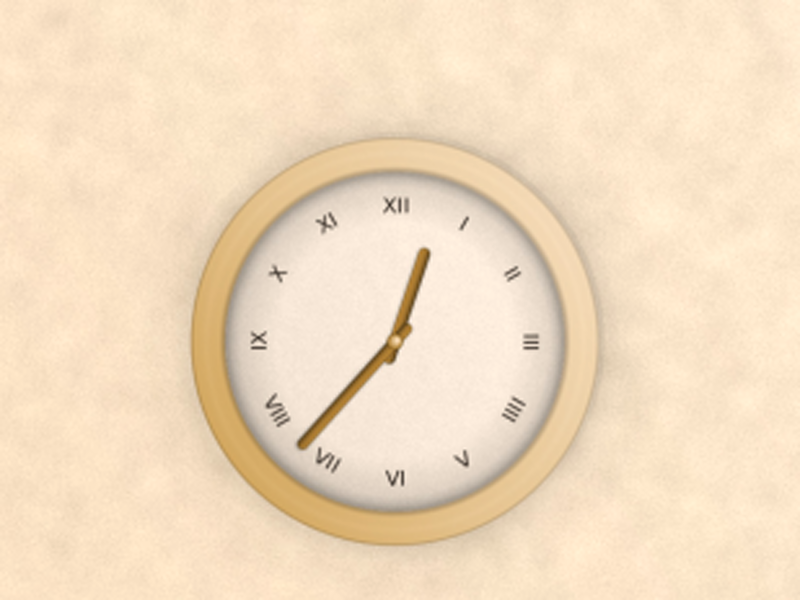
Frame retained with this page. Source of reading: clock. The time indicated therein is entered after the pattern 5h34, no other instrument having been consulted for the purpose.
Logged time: 12h37
